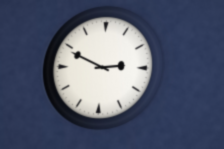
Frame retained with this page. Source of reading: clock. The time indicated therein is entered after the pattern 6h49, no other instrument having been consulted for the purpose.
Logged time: 2h49
